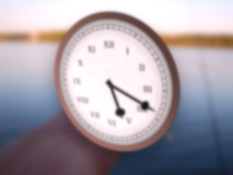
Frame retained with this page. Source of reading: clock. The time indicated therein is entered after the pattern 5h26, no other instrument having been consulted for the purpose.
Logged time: 5h19
